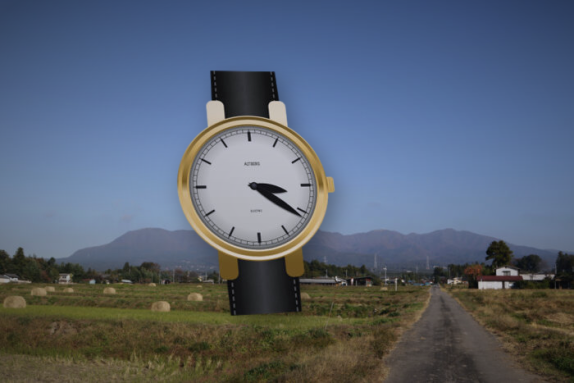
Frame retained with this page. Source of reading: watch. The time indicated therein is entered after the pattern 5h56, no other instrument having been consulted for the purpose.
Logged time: 3h21
